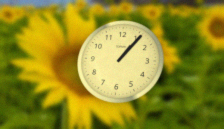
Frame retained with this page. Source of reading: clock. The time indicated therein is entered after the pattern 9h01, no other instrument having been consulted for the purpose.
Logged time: 1h06
